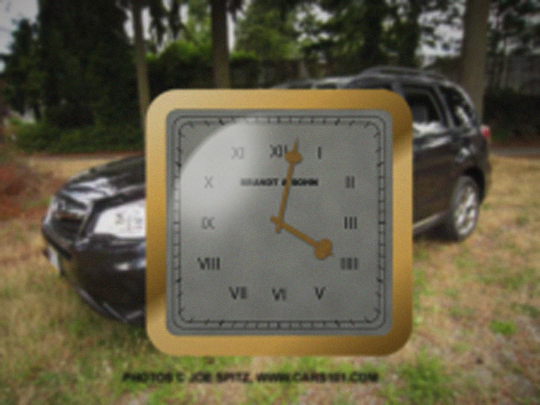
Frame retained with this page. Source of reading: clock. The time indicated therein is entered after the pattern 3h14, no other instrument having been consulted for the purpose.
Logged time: 4h02
